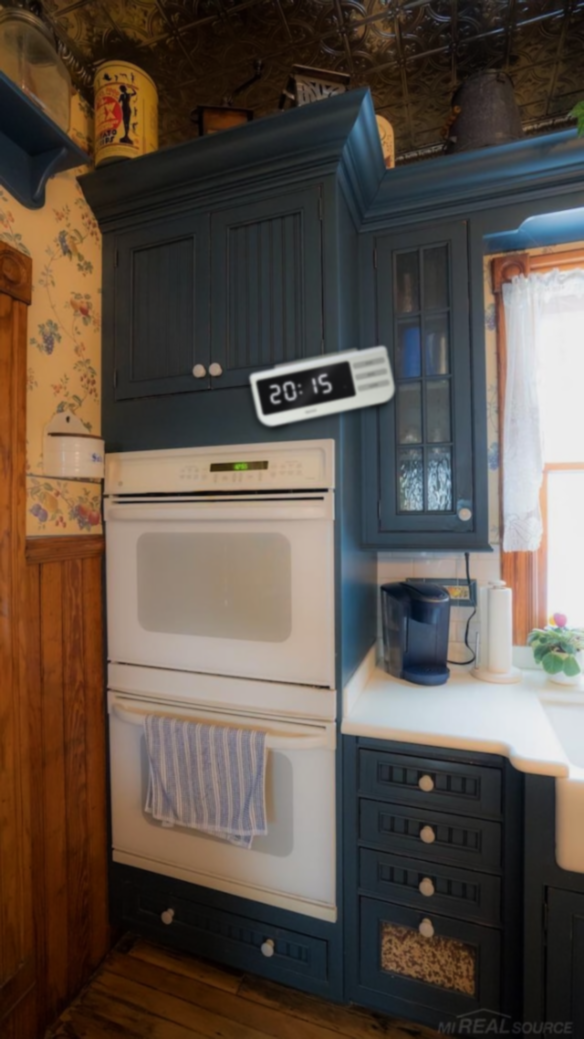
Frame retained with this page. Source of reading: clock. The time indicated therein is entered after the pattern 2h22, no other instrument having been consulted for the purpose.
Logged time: 20h15
